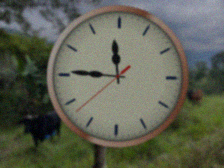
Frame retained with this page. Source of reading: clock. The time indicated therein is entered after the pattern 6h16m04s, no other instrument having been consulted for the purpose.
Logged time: 11h45m38s
